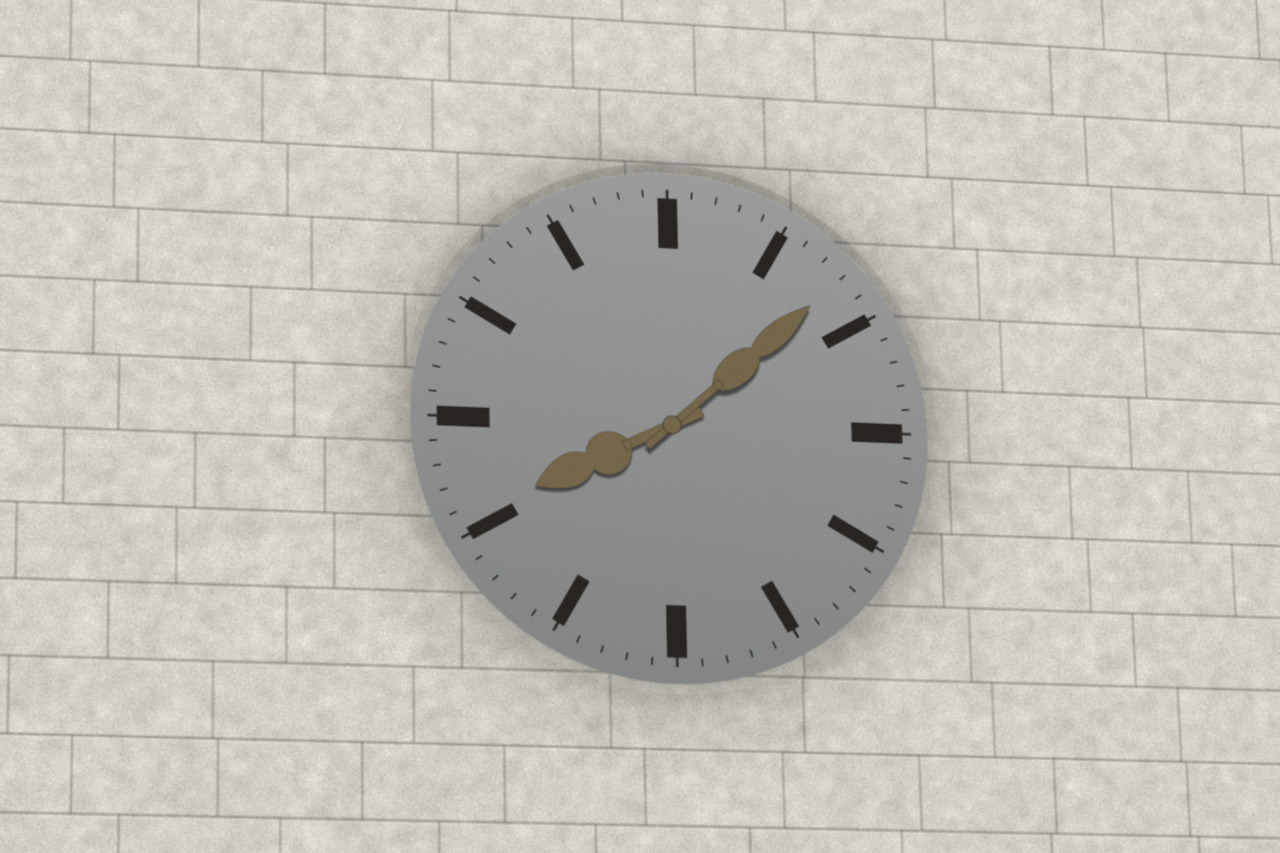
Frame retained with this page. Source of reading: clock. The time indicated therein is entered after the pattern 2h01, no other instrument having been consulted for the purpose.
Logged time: 8h08
